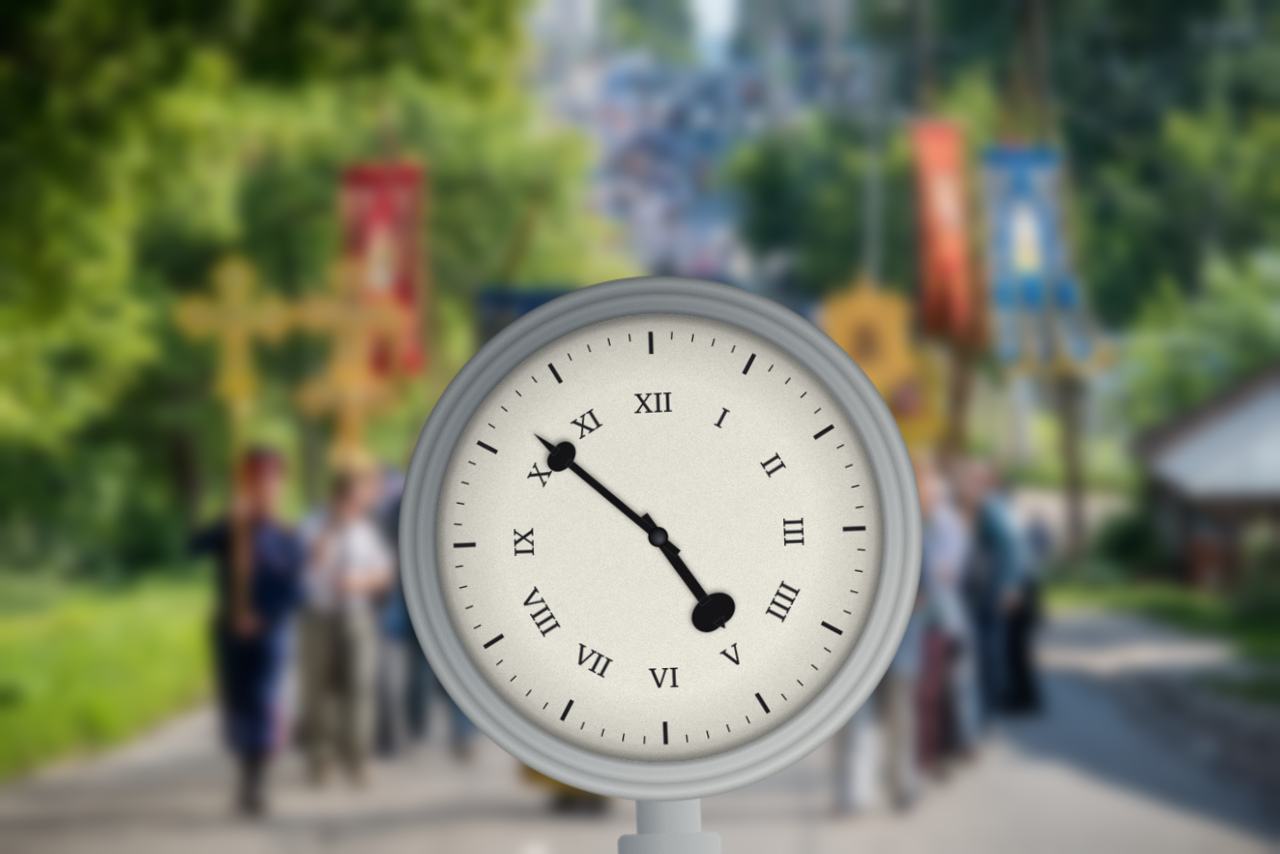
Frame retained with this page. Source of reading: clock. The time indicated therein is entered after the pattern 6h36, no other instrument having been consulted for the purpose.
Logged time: 4h52
